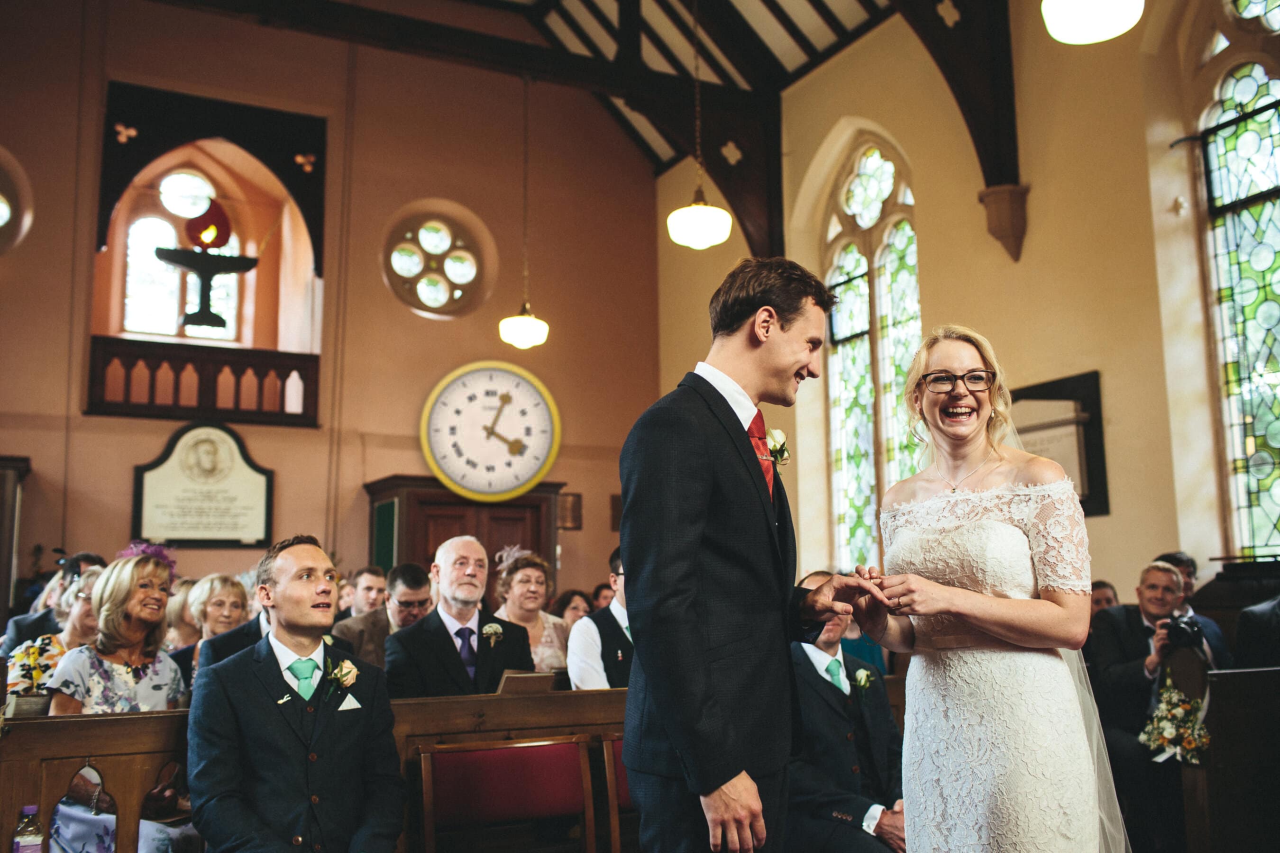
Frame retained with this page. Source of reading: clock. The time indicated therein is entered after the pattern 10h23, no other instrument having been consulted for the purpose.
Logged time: 4h04
